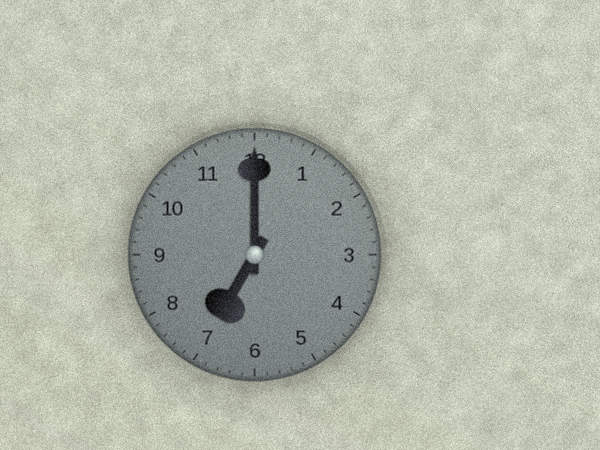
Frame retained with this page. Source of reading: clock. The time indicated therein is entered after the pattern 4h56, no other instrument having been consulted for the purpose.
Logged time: 7h00
